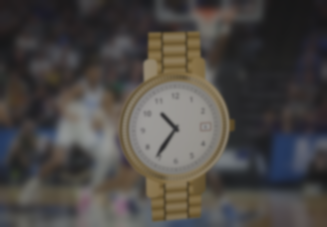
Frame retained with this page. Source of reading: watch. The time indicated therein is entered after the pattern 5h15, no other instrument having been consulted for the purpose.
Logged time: 10h36
